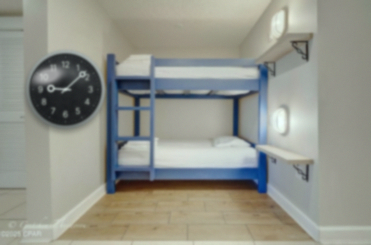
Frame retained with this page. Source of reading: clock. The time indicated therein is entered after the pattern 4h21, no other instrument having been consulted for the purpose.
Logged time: 9h08
